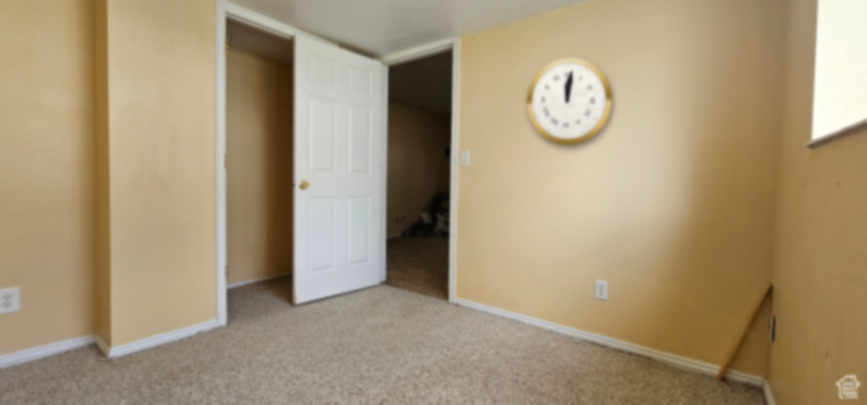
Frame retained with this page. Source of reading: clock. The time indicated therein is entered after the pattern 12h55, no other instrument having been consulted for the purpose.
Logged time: 12h01
